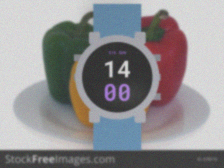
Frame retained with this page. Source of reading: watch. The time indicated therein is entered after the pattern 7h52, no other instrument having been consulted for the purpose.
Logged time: 14h00
